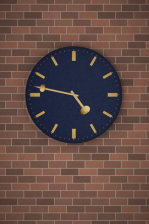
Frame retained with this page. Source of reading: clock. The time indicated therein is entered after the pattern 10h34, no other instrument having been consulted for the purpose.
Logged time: 4h47
